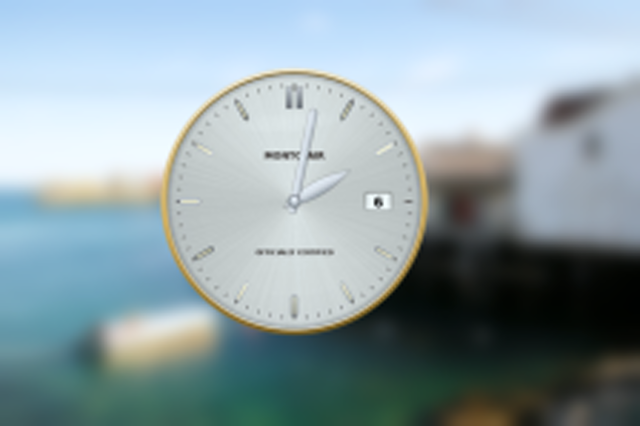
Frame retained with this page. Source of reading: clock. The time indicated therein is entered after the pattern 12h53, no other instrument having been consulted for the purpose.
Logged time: 2h02
